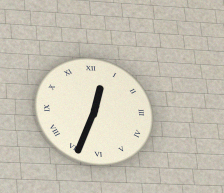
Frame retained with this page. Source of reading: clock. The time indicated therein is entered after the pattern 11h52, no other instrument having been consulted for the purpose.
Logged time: 12h34
